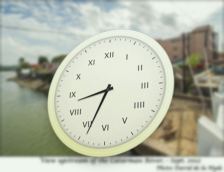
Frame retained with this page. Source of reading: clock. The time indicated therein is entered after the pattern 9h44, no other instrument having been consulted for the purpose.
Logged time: 8h34
